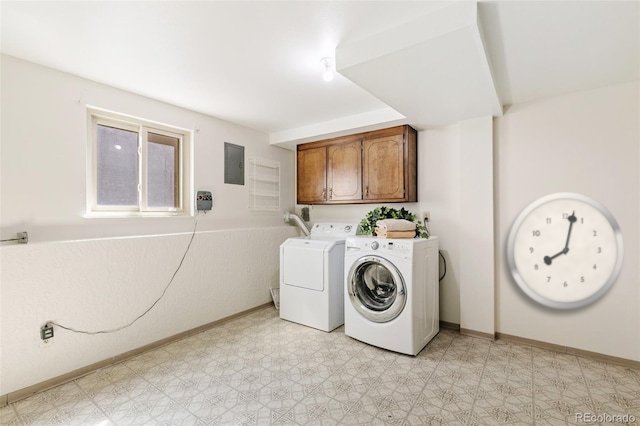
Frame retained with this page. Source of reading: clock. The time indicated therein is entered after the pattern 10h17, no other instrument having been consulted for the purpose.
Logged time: 8h02
